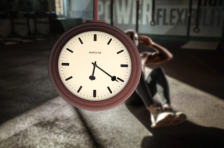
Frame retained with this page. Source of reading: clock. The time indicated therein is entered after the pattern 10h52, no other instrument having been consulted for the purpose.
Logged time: 6h21
